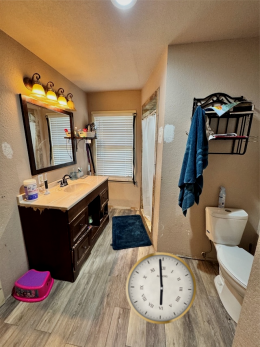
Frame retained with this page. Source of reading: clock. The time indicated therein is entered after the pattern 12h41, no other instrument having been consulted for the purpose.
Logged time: 5h59
